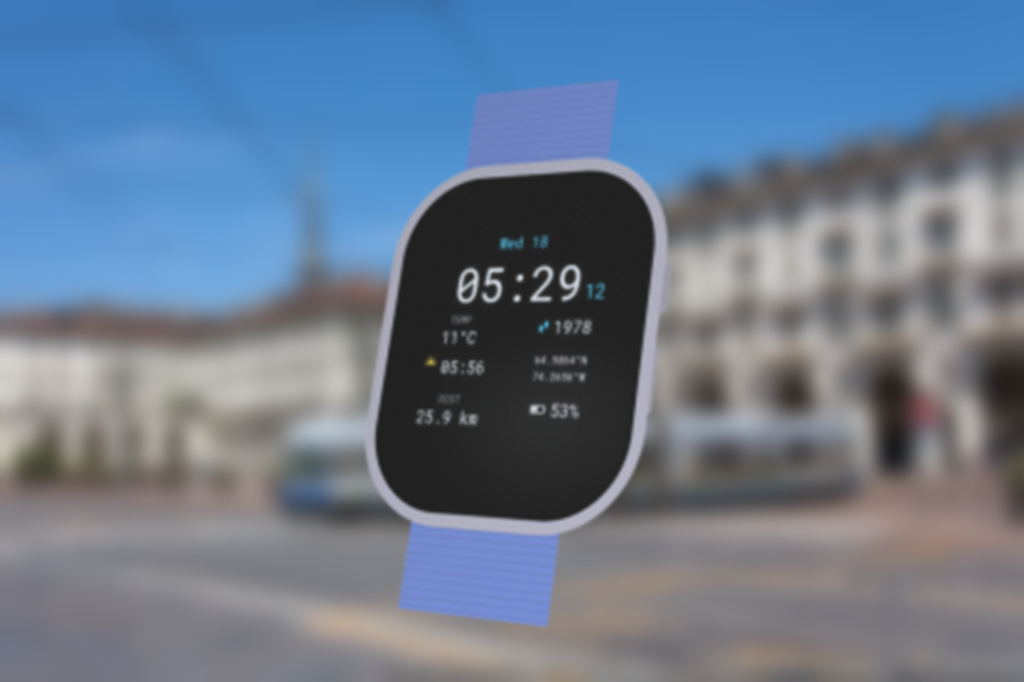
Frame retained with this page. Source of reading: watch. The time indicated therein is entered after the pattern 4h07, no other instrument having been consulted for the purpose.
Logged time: 5h29
